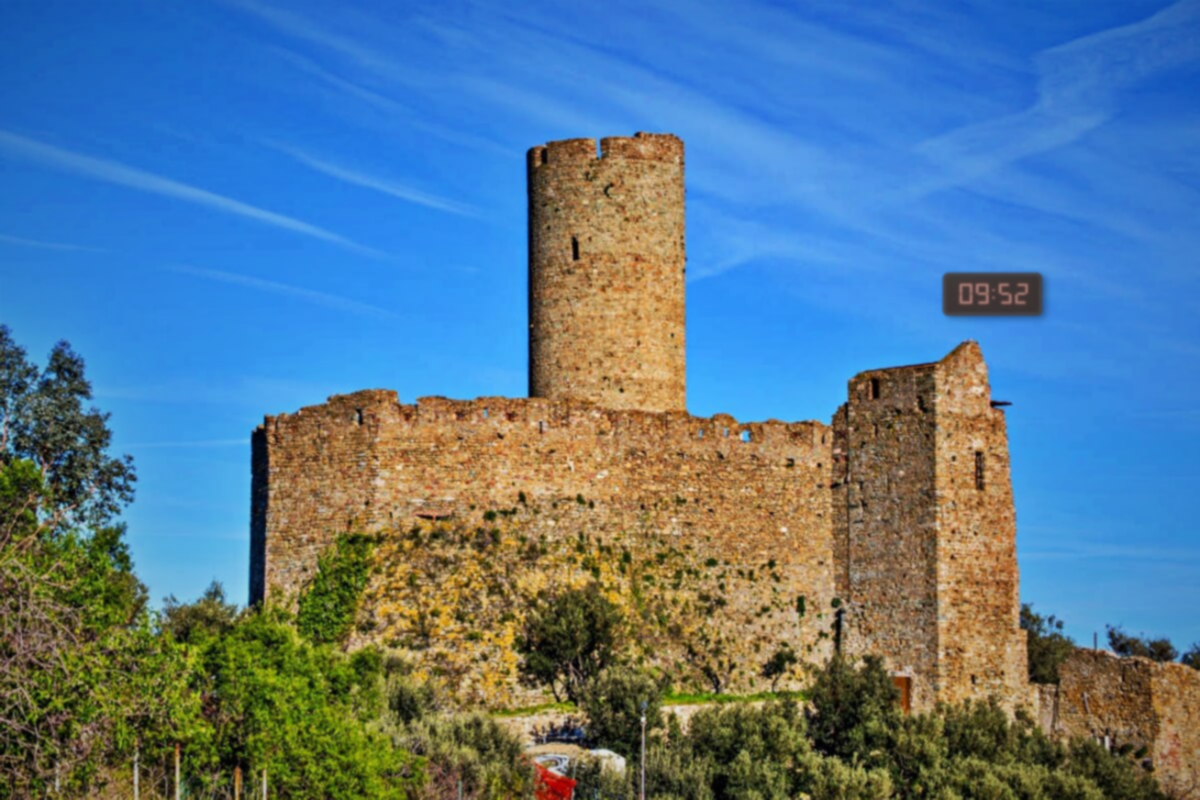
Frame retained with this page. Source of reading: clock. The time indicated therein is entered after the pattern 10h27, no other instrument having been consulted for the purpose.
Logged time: 9h52
